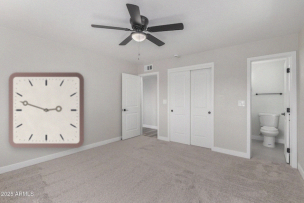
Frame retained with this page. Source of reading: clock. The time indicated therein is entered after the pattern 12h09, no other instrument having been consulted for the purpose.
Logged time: 2h48
